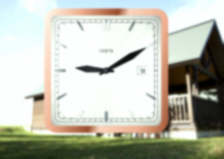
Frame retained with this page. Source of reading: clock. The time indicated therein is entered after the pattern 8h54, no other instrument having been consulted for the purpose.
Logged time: 9h10
